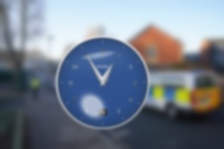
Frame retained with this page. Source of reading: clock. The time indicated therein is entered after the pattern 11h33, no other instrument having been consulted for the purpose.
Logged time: 12h55
